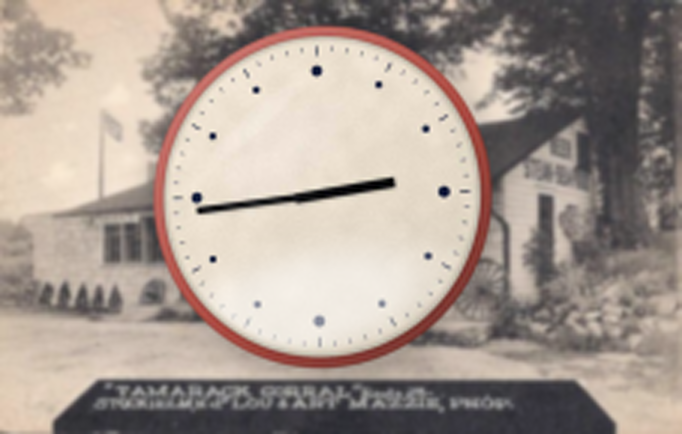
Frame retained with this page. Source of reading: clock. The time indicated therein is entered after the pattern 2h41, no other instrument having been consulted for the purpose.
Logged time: 2h44
